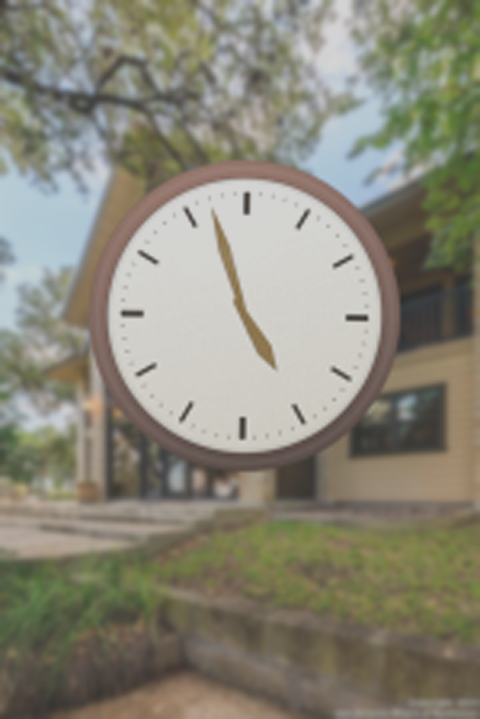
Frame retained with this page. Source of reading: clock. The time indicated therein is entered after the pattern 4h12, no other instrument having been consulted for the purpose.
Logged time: 4h57
